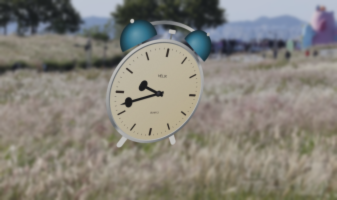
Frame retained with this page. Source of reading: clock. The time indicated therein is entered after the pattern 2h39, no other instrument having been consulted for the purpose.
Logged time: 9h42
